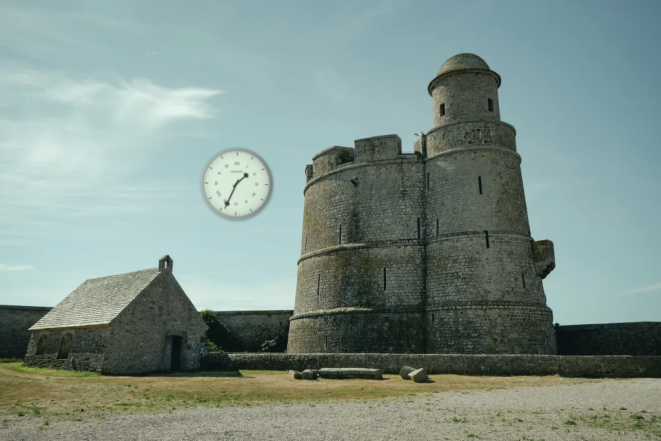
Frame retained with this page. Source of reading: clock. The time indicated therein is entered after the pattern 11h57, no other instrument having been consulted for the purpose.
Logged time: 1h34
